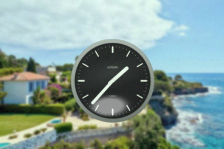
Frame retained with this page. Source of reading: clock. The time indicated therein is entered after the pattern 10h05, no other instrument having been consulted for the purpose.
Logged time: 1h37
